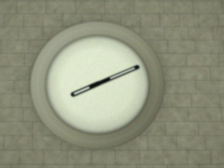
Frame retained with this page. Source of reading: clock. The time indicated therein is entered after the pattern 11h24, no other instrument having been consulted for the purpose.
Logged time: 8h11
